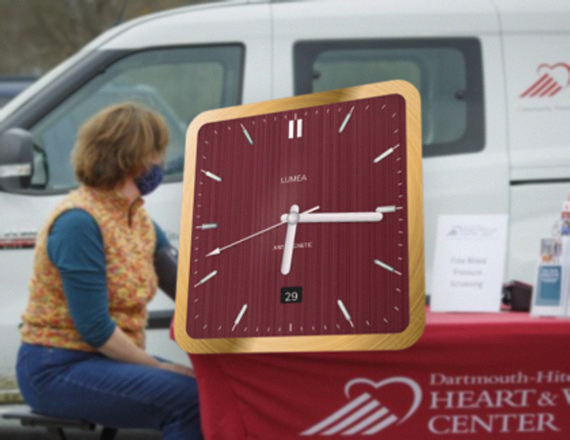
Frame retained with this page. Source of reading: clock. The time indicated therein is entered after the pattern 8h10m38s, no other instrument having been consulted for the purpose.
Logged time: 6h15m42s
